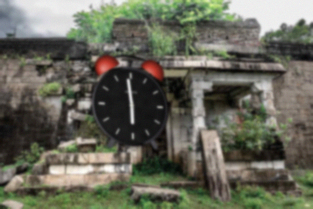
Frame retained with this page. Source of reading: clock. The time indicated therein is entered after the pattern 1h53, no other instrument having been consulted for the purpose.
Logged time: 5h59
